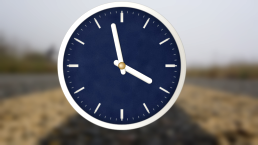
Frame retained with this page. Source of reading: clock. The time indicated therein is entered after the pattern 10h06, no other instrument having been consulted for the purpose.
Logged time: 3h58
